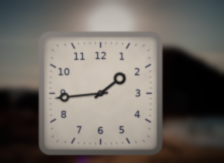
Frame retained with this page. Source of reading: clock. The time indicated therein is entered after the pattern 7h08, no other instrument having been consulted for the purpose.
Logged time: 1h44
